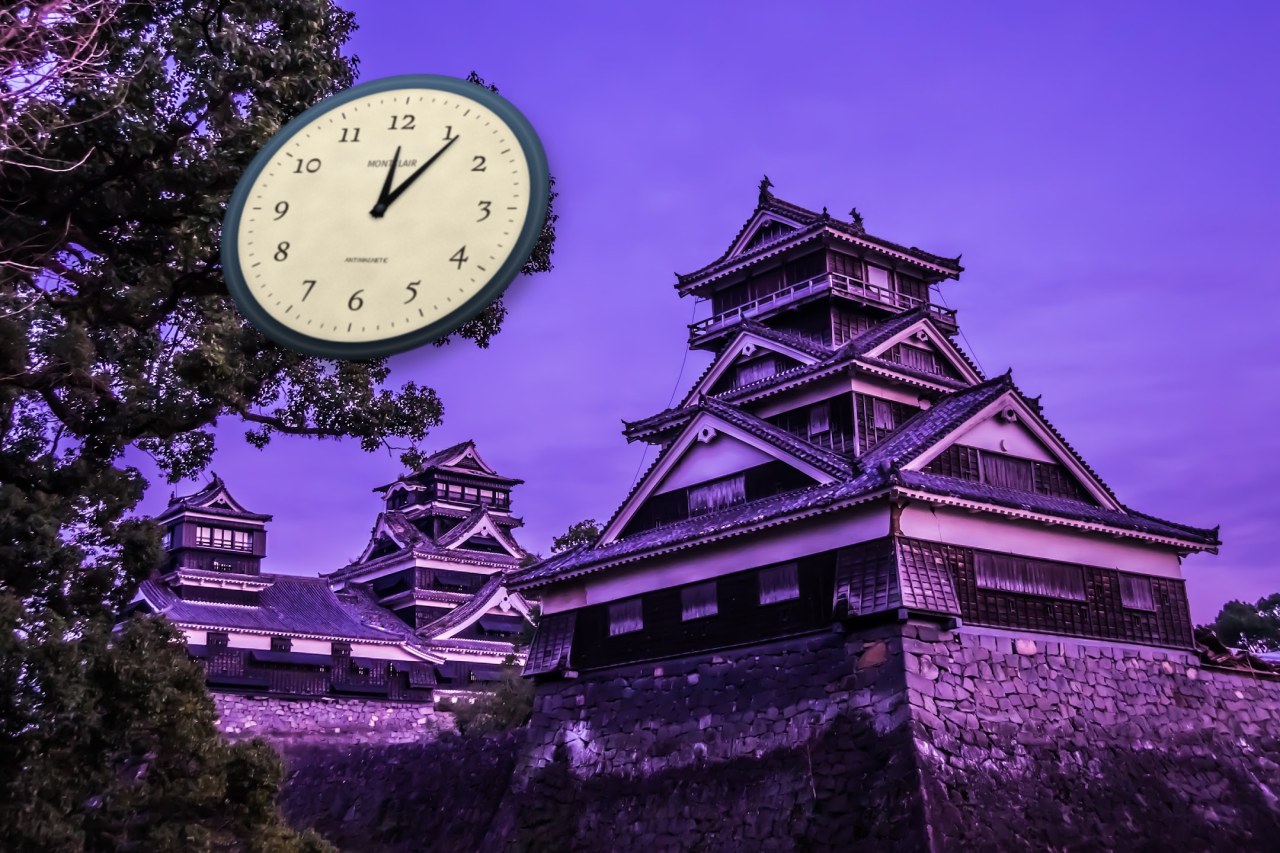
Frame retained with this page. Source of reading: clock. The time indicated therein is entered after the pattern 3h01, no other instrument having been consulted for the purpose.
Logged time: 12h06
